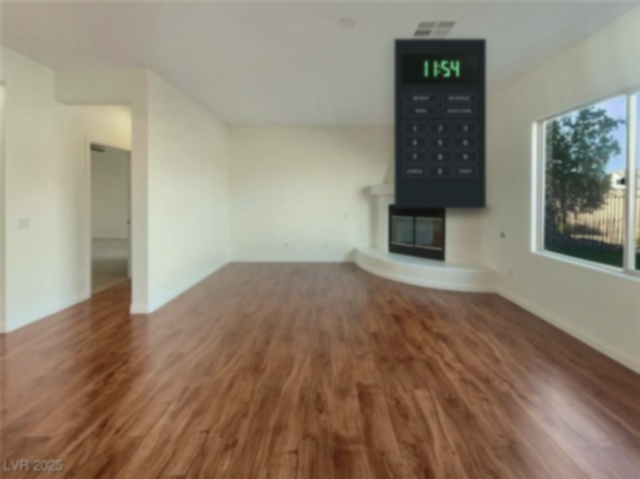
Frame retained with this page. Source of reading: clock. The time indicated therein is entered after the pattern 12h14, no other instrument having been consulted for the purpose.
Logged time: 11h54
